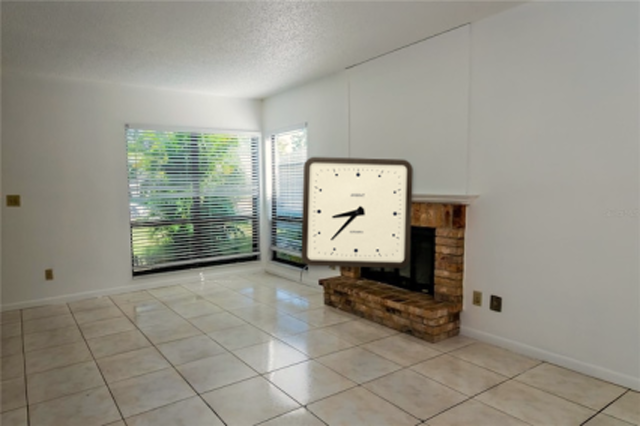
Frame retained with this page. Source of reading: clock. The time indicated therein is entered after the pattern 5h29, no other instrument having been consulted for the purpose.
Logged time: 8h37
